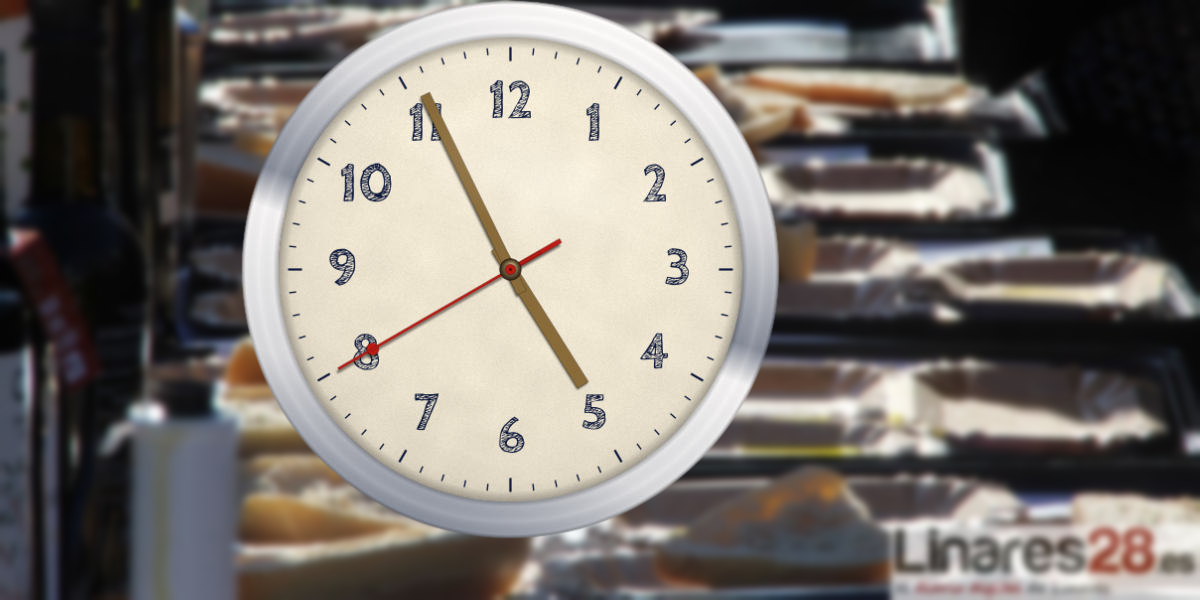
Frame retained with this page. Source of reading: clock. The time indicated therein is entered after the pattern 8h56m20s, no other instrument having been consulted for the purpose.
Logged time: 4h55m40s
